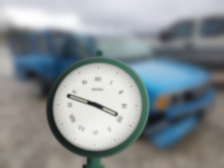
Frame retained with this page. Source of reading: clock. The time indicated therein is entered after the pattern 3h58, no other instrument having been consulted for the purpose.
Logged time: 3h48
